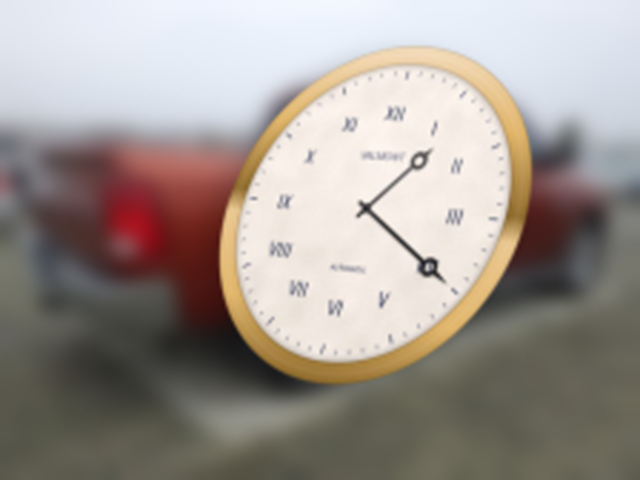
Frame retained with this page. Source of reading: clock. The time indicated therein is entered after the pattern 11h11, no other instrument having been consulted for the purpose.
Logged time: 1h20
